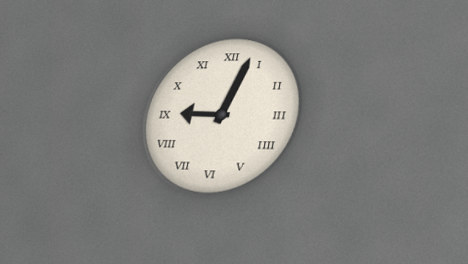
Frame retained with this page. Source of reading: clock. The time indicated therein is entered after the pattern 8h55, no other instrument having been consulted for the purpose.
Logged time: 9h03
